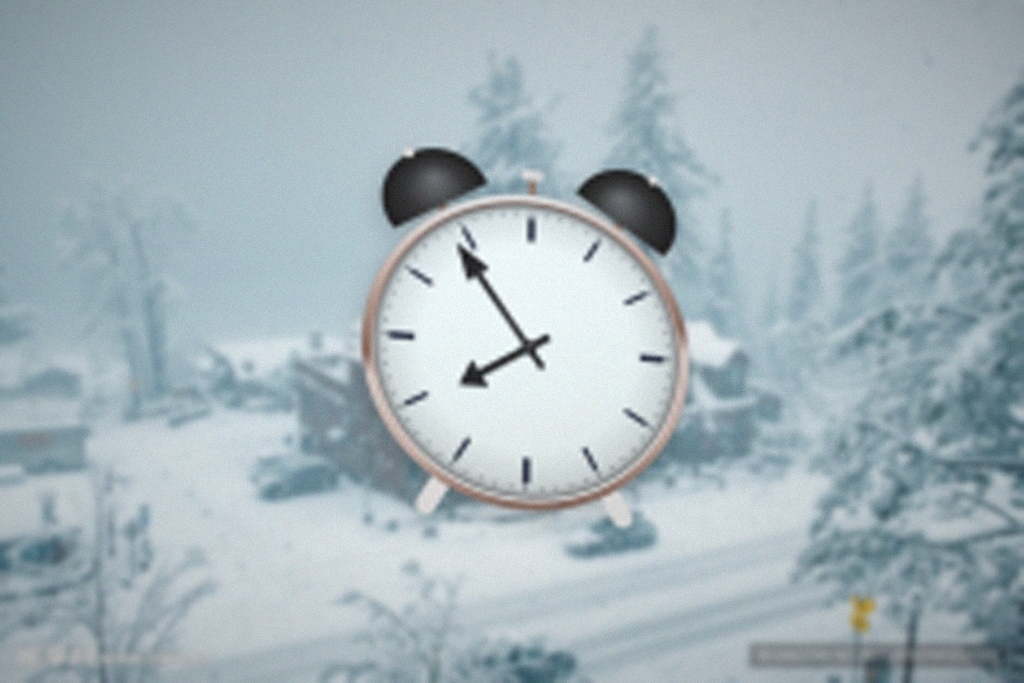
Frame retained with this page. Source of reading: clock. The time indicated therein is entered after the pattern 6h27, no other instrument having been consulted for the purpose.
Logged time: 7h54
